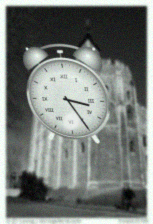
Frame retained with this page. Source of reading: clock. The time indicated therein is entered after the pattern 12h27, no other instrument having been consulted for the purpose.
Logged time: 3h25
